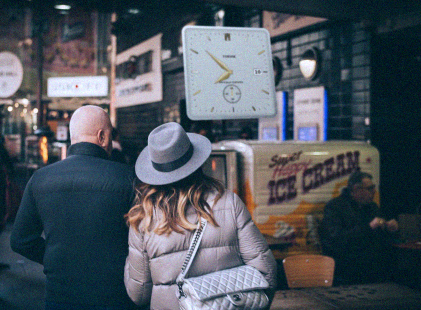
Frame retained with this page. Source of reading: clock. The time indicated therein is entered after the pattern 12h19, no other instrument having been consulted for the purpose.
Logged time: 7h52
